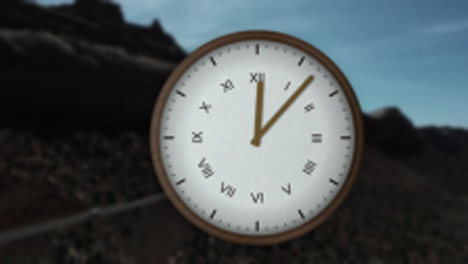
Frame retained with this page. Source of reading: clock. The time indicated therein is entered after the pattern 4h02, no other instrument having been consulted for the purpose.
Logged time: 12h07
